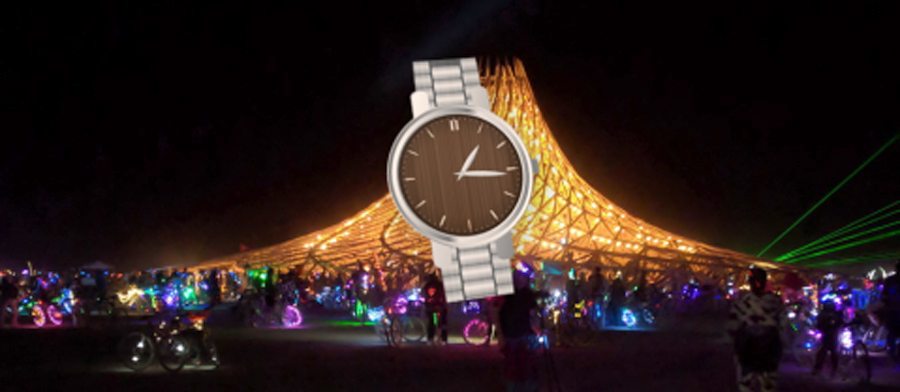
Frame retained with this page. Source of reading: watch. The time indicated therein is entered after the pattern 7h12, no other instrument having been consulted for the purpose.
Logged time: 1h16
